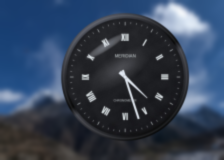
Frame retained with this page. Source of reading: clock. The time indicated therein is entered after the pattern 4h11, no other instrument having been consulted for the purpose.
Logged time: 4h27
